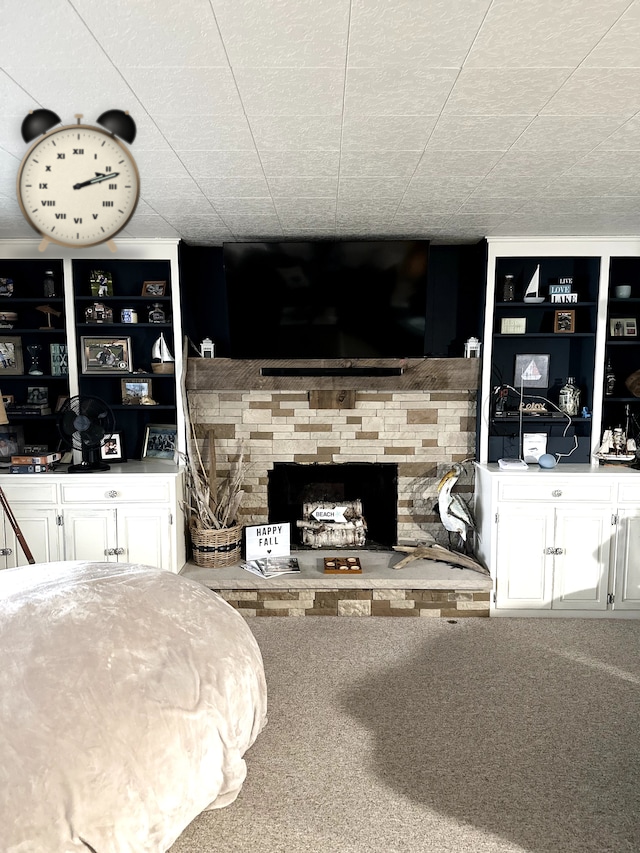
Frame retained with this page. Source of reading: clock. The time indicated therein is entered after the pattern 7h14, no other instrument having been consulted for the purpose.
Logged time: 2h12
